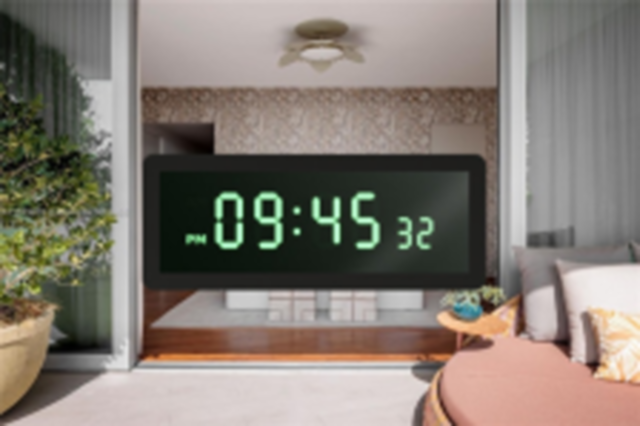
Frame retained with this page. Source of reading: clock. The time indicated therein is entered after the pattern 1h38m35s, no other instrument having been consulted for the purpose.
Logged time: 9h45m32s
